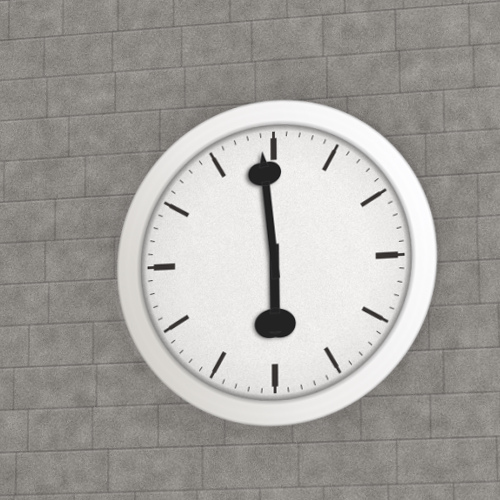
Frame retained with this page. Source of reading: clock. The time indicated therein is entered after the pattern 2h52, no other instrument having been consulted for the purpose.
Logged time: 5h59
